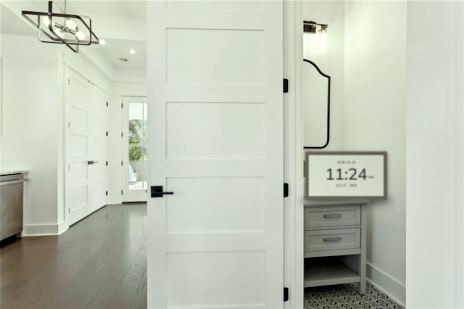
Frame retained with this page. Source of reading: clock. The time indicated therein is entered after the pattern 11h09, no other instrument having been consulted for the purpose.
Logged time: 11h24
